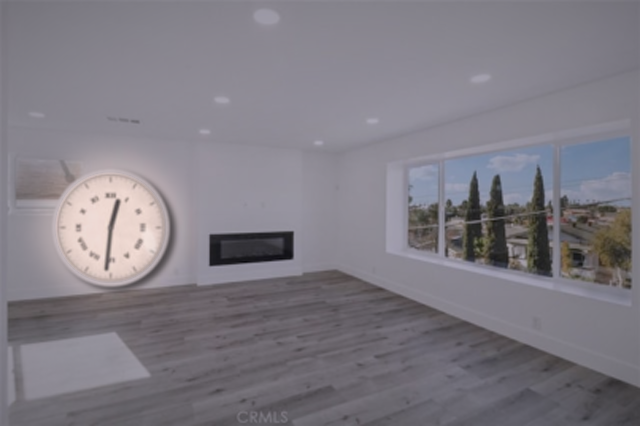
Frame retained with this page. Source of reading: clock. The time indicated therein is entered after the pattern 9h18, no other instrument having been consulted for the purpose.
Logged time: 12h31
